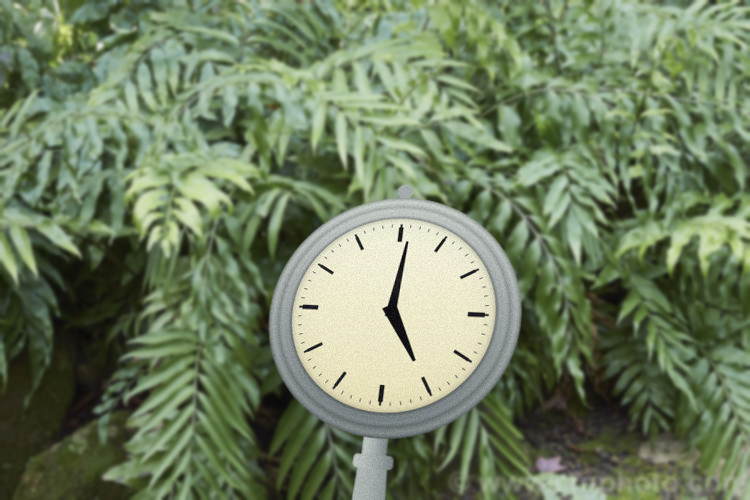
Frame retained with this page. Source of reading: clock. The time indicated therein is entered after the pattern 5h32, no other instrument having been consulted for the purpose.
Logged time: 5h01
